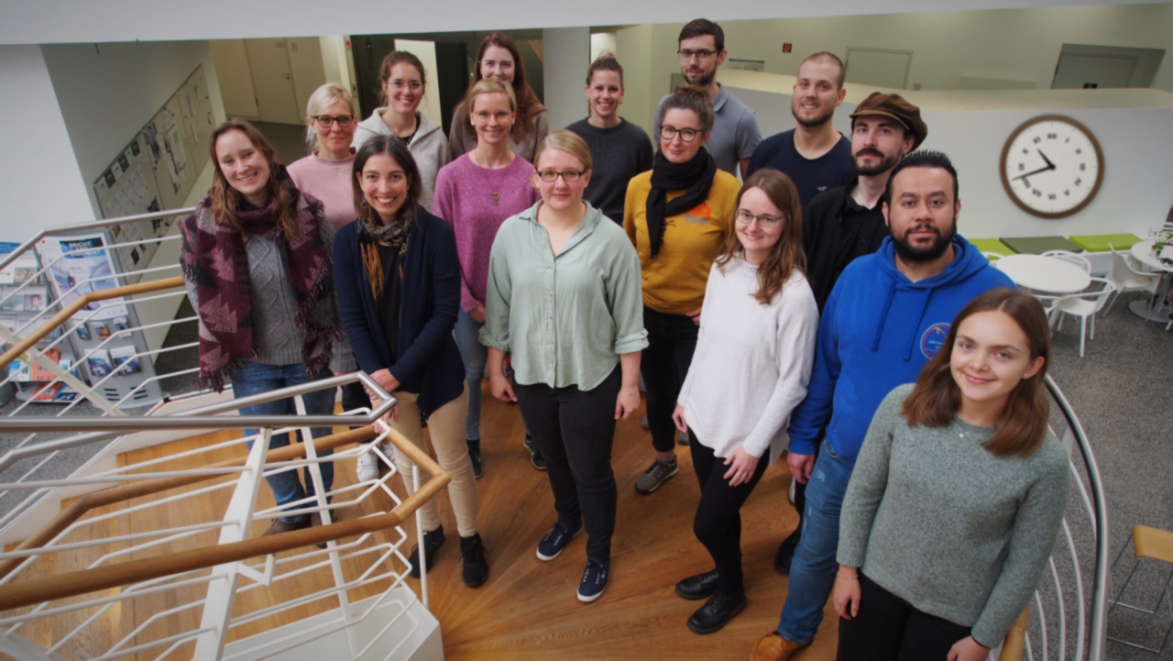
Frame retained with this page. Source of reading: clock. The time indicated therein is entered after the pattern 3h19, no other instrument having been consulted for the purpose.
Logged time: 10h42
